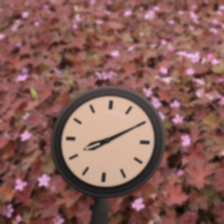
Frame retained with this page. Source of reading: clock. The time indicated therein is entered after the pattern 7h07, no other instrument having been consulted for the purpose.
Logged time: 8h10
